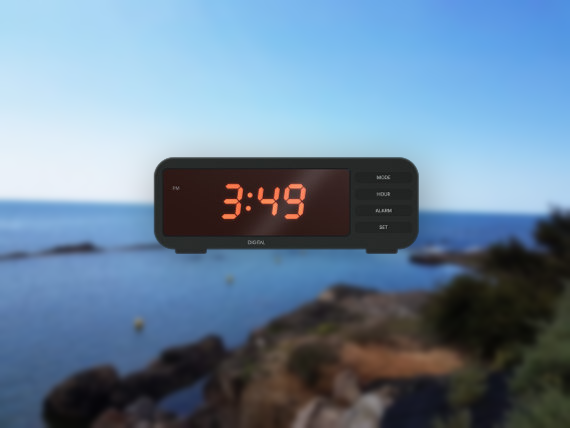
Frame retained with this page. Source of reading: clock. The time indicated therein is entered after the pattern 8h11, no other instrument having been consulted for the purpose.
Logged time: 3h49
